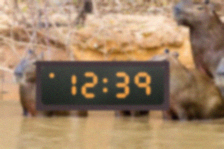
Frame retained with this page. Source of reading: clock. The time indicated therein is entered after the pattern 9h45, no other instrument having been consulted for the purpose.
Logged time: 12h39
